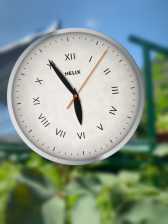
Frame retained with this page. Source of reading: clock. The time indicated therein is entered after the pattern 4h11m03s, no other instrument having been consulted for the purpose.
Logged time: 5h55m07s
